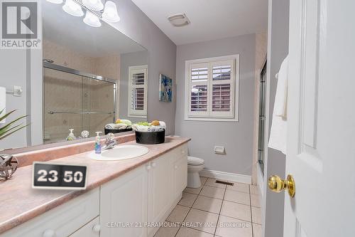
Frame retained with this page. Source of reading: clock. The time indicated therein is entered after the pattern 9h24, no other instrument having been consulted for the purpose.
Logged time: 23h50
